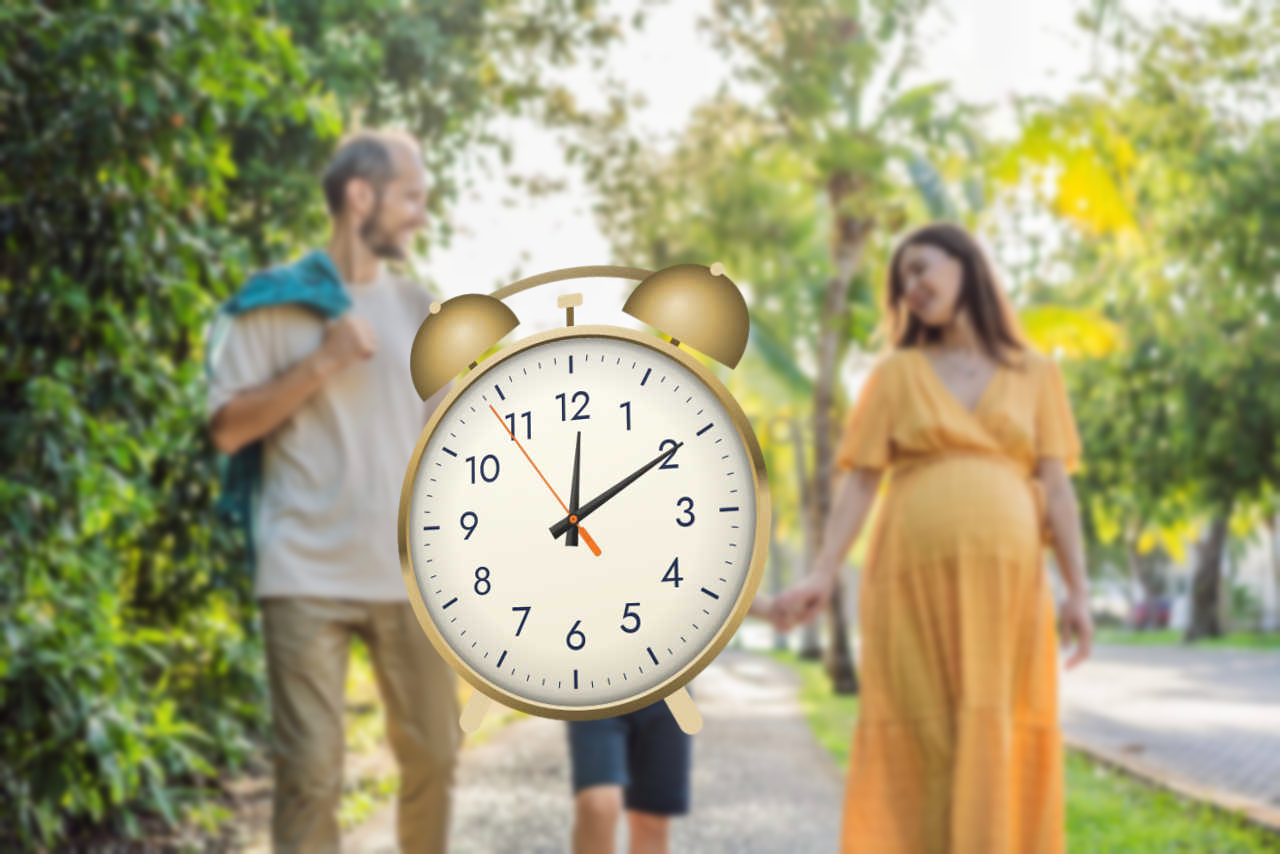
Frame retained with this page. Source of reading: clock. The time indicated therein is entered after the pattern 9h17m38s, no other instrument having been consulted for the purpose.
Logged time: 12h09m54s
